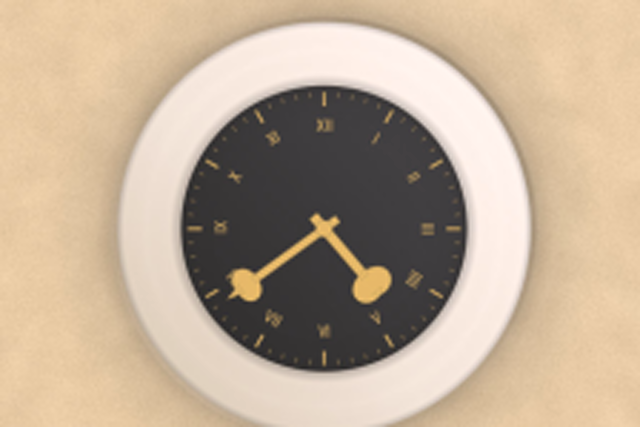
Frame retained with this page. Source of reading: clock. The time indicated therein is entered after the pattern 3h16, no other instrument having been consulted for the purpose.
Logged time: 4h39
